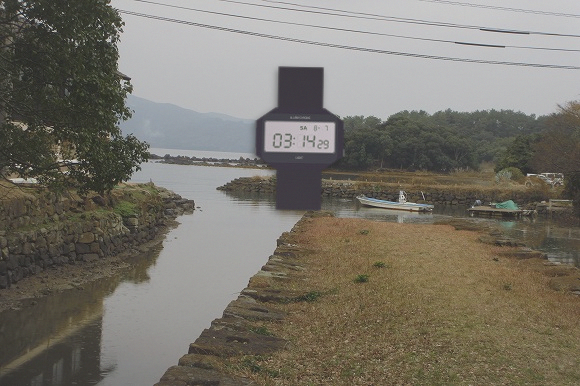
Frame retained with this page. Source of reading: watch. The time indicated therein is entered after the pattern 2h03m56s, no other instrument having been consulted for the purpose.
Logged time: 3h14m29s
